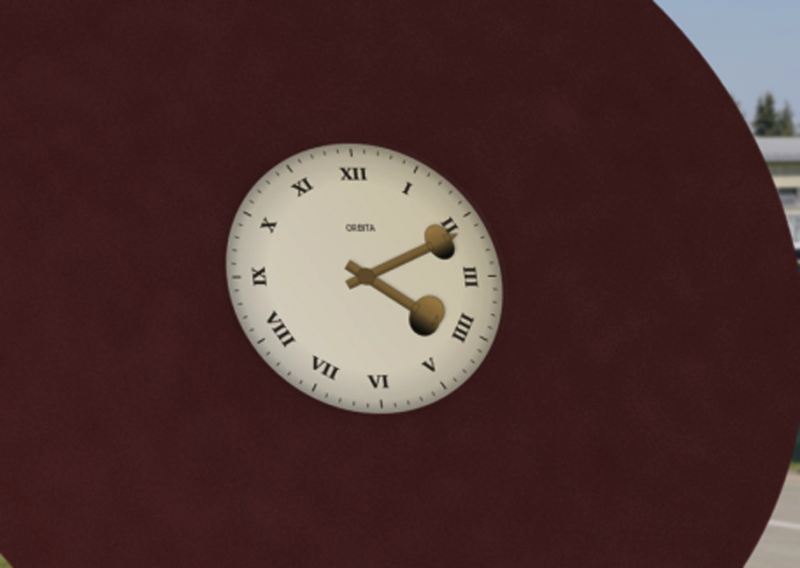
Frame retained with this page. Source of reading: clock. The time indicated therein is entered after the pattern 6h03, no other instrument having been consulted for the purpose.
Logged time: 4h11
